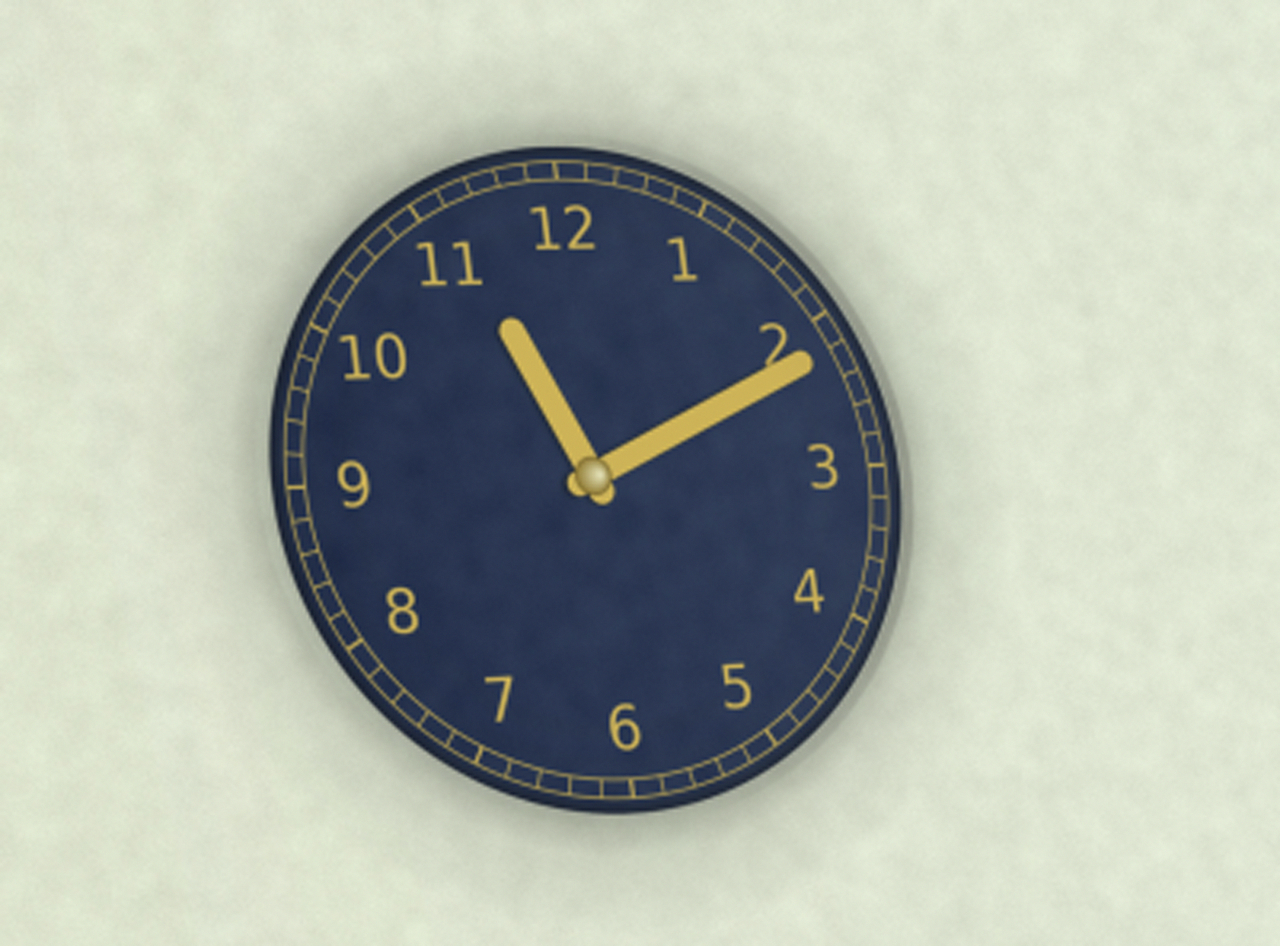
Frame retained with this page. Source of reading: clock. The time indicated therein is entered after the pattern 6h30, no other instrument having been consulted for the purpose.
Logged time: 11h11
